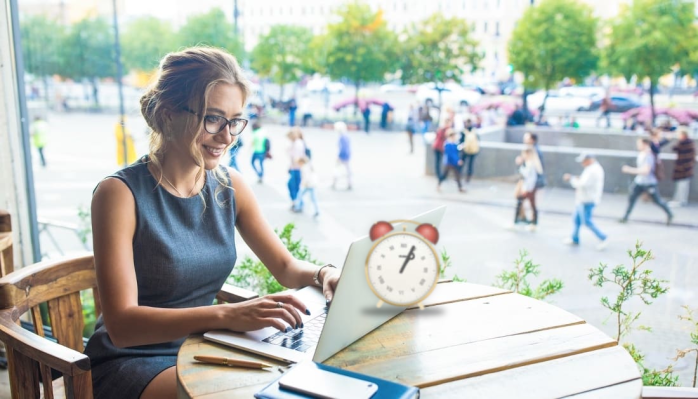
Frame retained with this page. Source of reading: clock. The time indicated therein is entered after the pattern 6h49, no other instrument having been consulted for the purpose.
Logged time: 1h04
